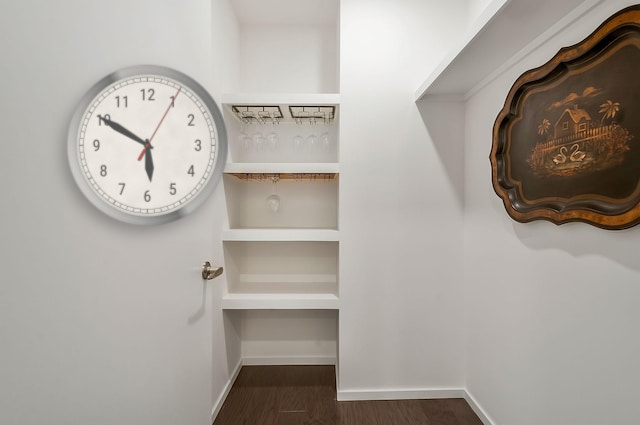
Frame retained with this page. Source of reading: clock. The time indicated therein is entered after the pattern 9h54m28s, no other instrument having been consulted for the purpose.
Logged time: 5h50m05s
